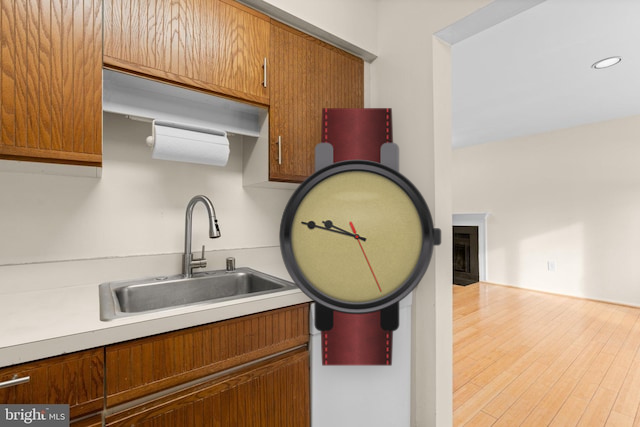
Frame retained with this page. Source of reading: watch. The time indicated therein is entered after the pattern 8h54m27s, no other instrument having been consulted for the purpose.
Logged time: 9h47m26s
